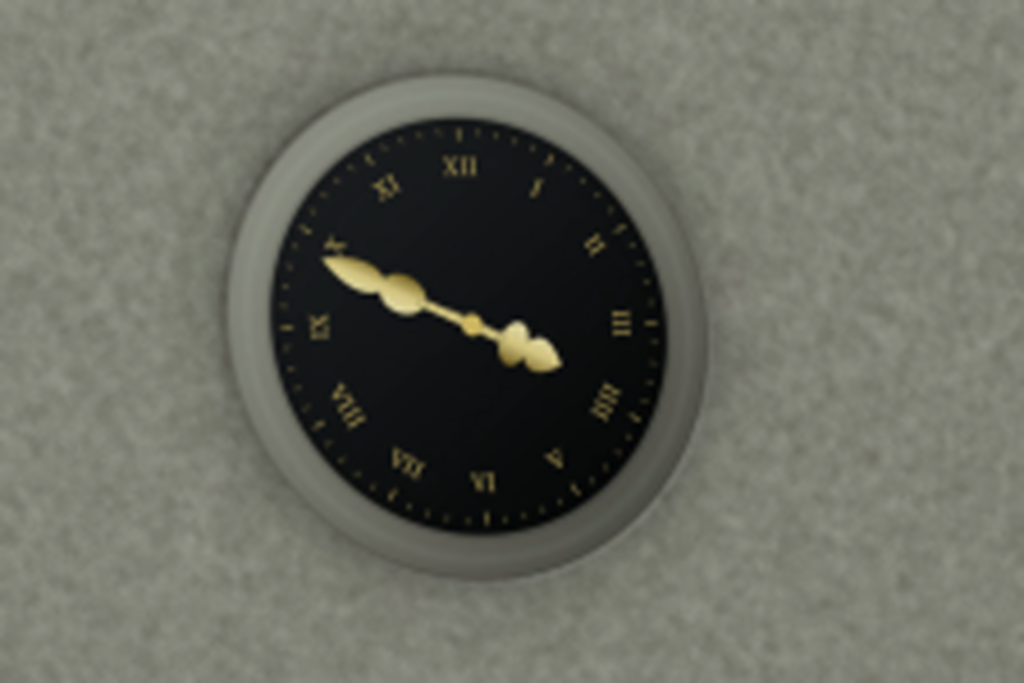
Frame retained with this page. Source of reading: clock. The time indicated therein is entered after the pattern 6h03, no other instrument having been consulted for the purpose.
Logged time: 3h49
